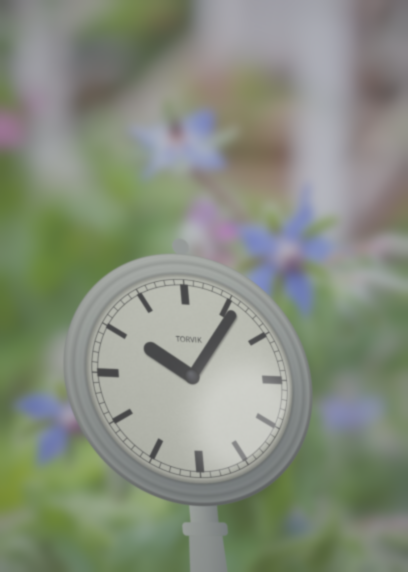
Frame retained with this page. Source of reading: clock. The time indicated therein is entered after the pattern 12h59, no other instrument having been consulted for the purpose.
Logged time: 10h06
